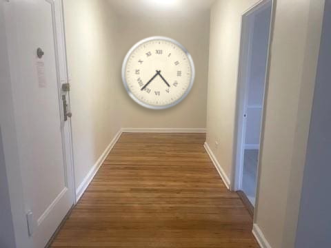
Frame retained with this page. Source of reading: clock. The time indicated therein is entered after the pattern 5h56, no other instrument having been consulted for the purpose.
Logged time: 4h37
